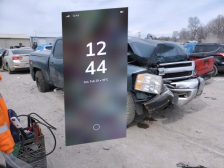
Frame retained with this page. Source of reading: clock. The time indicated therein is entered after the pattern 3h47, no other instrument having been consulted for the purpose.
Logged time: 12h44
